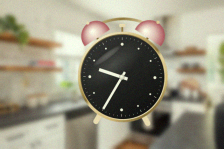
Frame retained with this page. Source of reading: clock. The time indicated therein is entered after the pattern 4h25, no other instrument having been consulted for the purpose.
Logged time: 9h35
